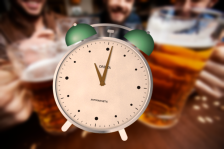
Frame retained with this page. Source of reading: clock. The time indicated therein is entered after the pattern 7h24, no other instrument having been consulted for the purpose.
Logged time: 11h01
